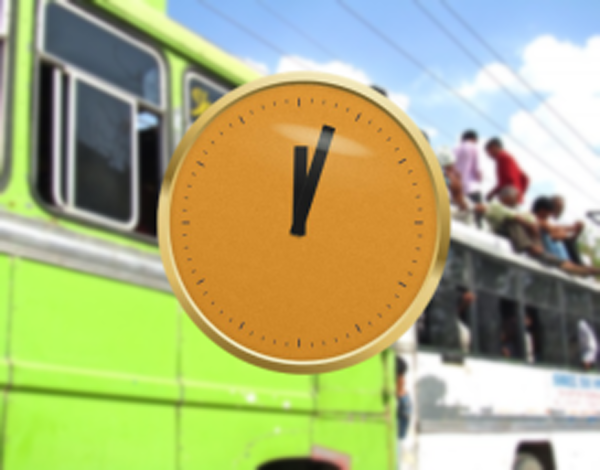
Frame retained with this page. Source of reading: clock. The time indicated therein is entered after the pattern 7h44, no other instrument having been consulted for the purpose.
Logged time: 12h03
